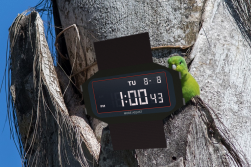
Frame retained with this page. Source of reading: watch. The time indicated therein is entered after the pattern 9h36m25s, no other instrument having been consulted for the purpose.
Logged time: 1h00m43s
